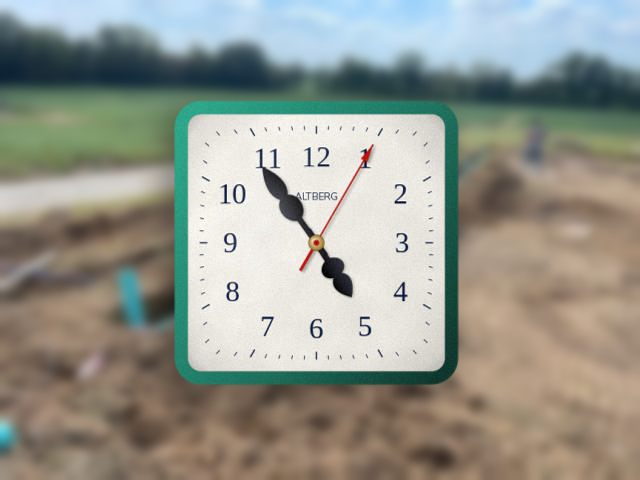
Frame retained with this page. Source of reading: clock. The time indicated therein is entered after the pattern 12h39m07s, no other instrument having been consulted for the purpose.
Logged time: 4h54m05s
